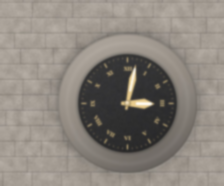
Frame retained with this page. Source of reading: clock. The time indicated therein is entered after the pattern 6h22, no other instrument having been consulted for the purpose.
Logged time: 3h02
